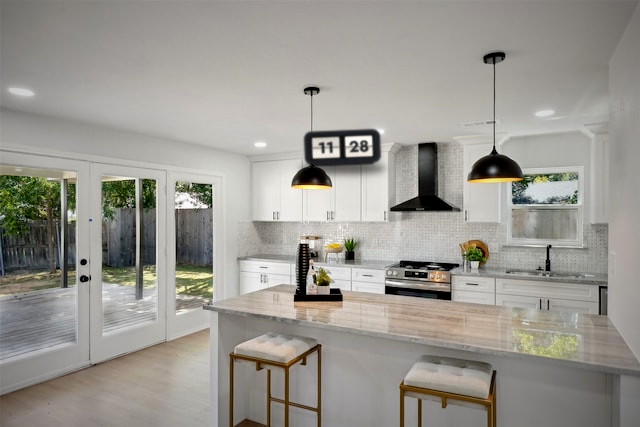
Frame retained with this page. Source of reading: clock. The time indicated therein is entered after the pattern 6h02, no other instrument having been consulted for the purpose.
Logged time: 11h28
